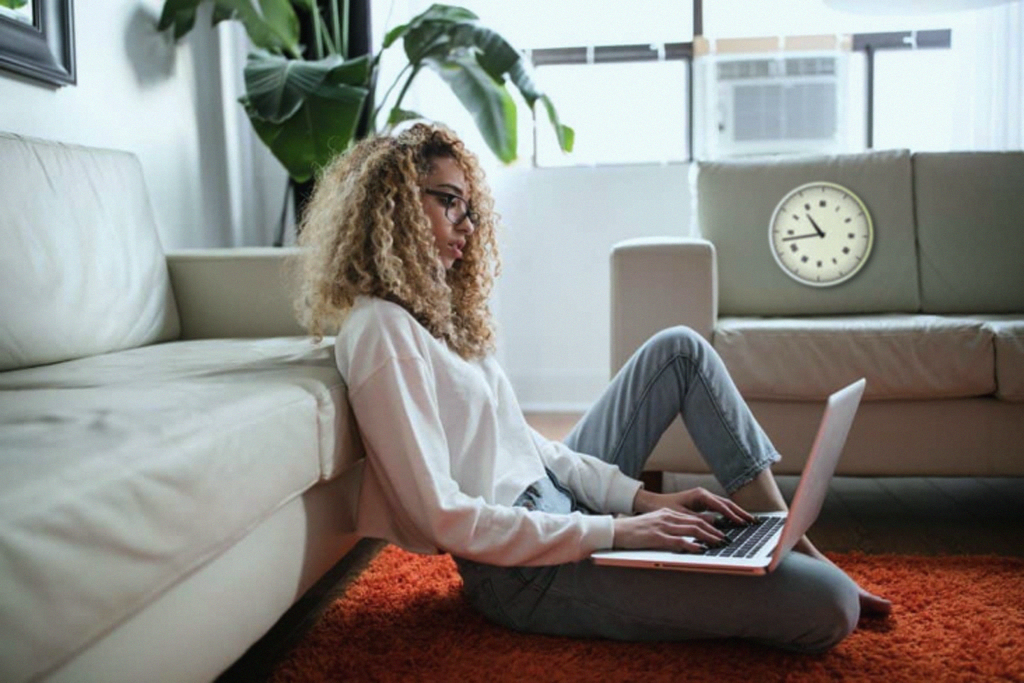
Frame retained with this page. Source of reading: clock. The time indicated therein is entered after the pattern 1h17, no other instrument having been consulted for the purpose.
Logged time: 10h43
